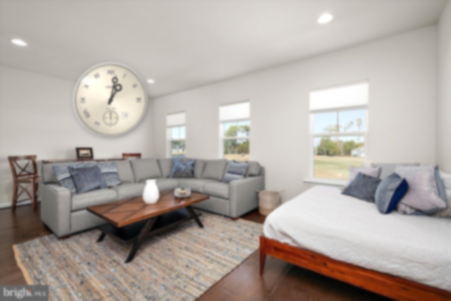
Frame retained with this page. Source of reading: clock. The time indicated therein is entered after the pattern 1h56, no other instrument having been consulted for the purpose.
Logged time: 1h02
